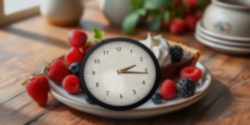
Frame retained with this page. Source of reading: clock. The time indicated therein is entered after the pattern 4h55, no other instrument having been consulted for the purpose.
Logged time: 2h16
